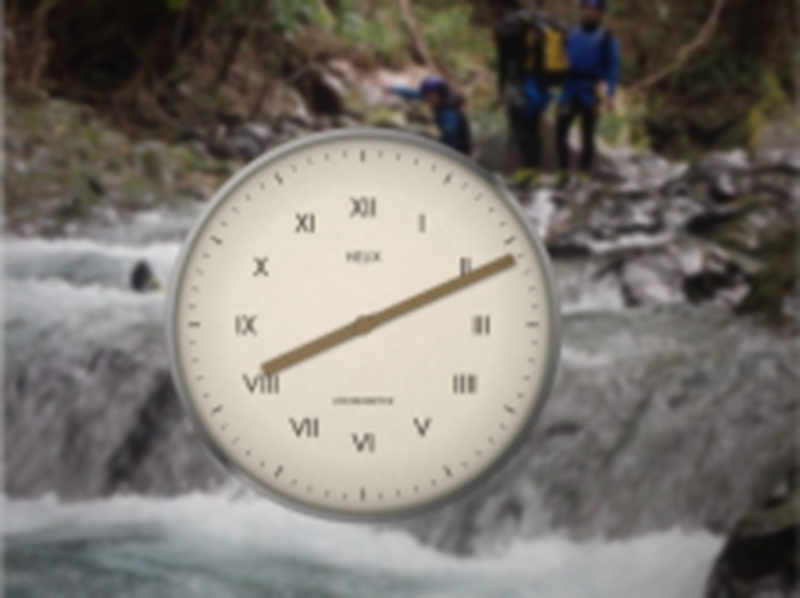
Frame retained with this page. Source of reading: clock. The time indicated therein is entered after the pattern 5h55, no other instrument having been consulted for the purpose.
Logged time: 8h11
